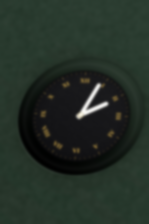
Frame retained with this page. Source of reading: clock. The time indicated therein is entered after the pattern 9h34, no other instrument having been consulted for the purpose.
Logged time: 2h04
